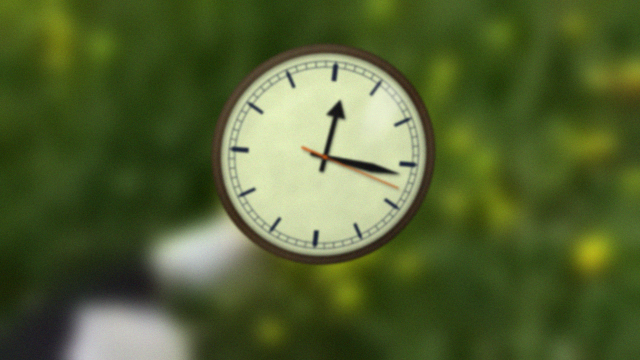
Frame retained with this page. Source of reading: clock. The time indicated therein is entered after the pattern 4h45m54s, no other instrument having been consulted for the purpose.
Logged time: 12h16m18s
